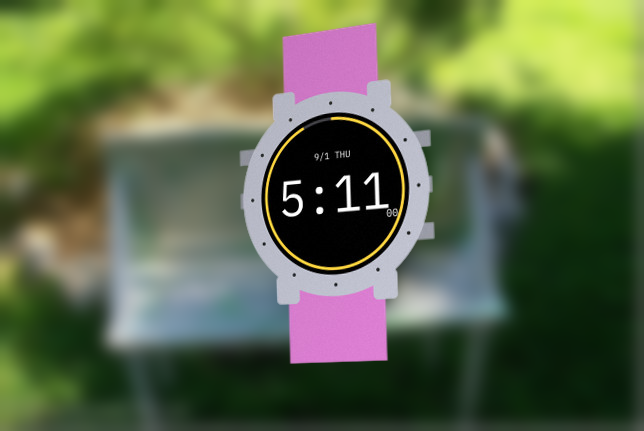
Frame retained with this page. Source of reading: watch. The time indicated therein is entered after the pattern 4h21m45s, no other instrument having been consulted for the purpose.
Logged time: 5h11m00s
